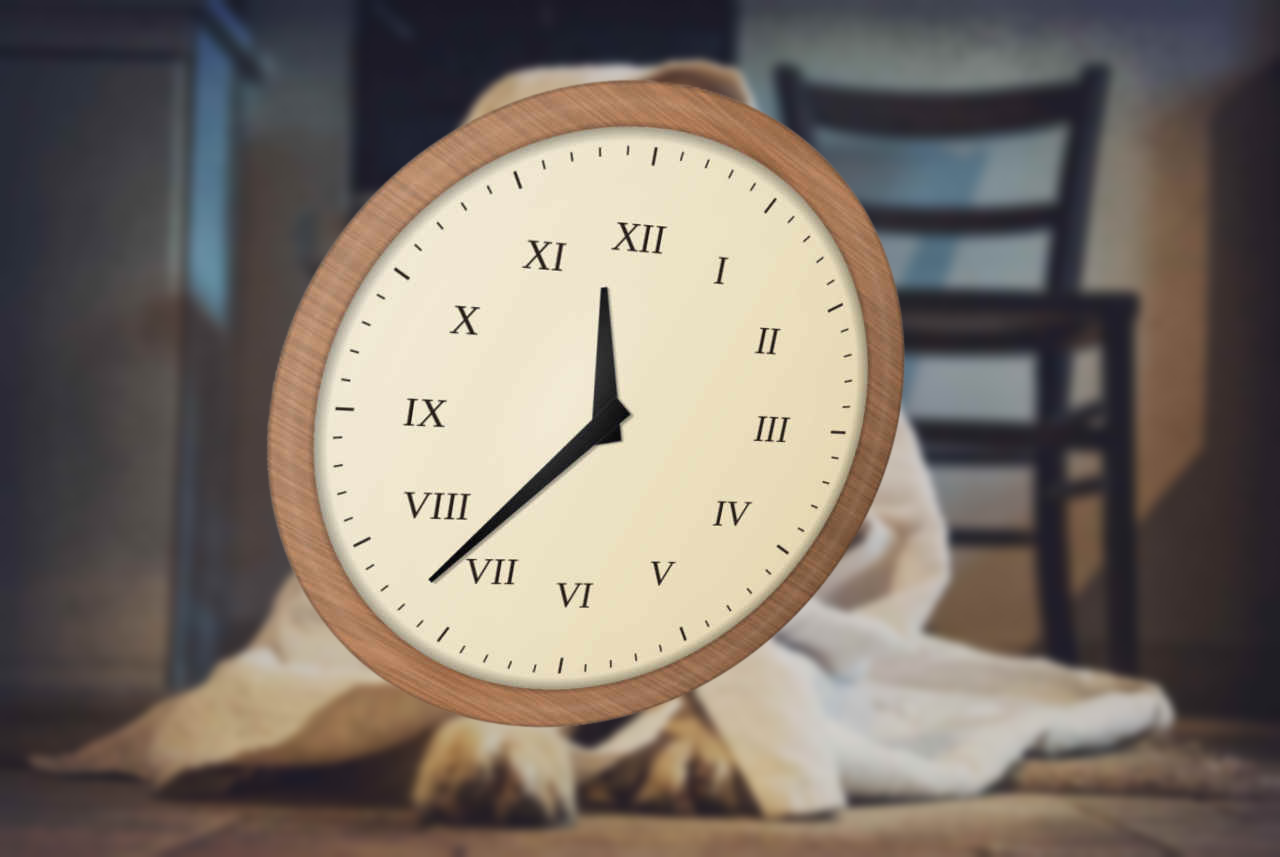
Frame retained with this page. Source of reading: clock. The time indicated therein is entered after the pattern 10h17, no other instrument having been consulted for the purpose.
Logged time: 11h37
